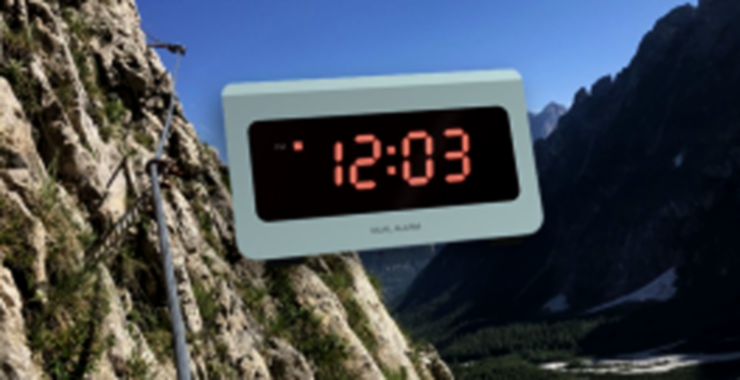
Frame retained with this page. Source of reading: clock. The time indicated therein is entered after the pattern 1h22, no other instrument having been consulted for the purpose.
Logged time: 12h03
